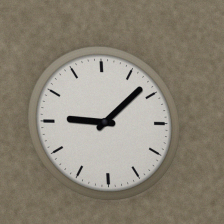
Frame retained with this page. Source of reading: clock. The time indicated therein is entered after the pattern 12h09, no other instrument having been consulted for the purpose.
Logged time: 9h08
